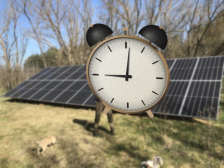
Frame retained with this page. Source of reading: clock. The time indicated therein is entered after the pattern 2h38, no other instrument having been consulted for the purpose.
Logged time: 9h01
